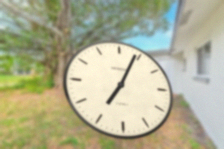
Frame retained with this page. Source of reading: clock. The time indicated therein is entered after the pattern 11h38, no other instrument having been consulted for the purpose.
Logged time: 7h04
